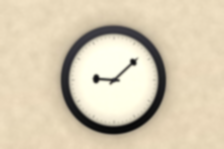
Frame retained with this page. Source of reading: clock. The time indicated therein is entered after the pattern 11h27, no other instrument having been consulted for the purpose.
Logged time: 9h08
